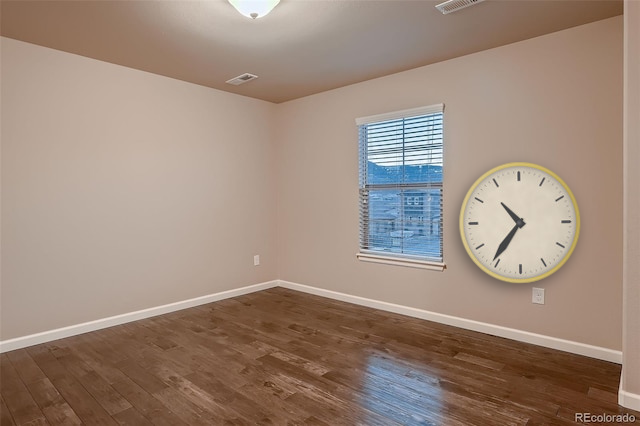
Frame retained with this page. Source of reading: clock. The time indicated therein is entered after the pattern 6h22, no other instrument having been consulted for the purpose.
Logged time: 10h36
